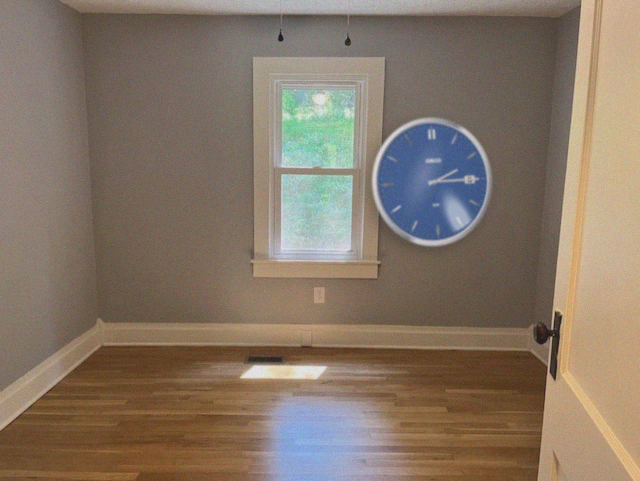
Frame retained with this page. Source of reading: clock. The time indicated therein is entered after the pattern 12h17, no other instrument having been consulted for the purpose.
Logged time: 2h15
